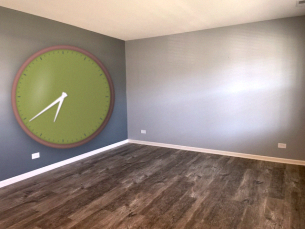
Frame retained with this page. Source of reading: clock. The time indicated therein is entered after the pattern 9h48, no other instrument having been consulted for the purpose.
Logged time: 6h39
